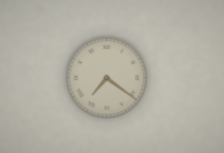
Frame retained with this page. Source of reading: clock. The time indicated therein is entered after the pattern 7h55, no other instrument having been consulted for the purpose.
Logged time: 7h21
